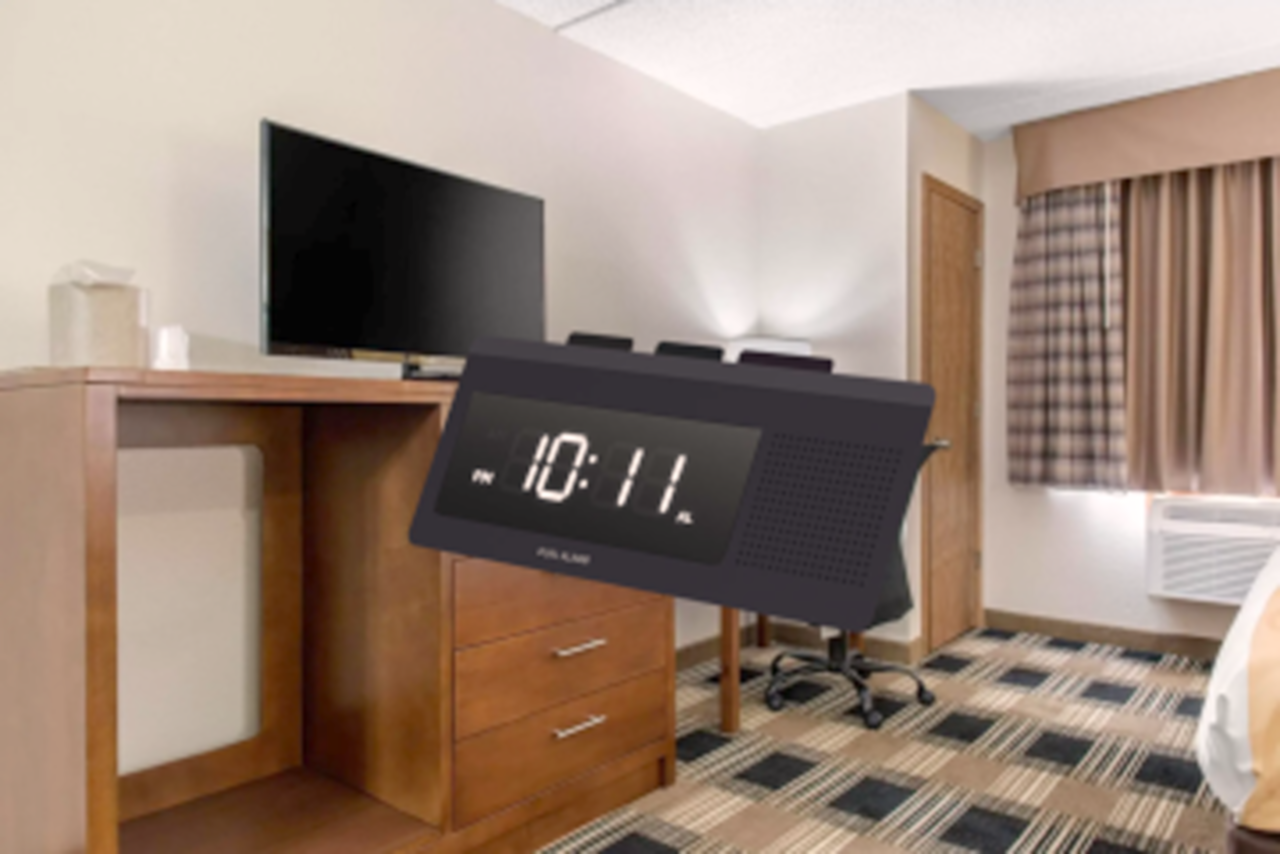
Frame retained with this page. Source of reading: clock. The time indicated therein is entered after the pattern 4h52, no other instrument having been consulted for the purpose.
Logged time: 10h11
